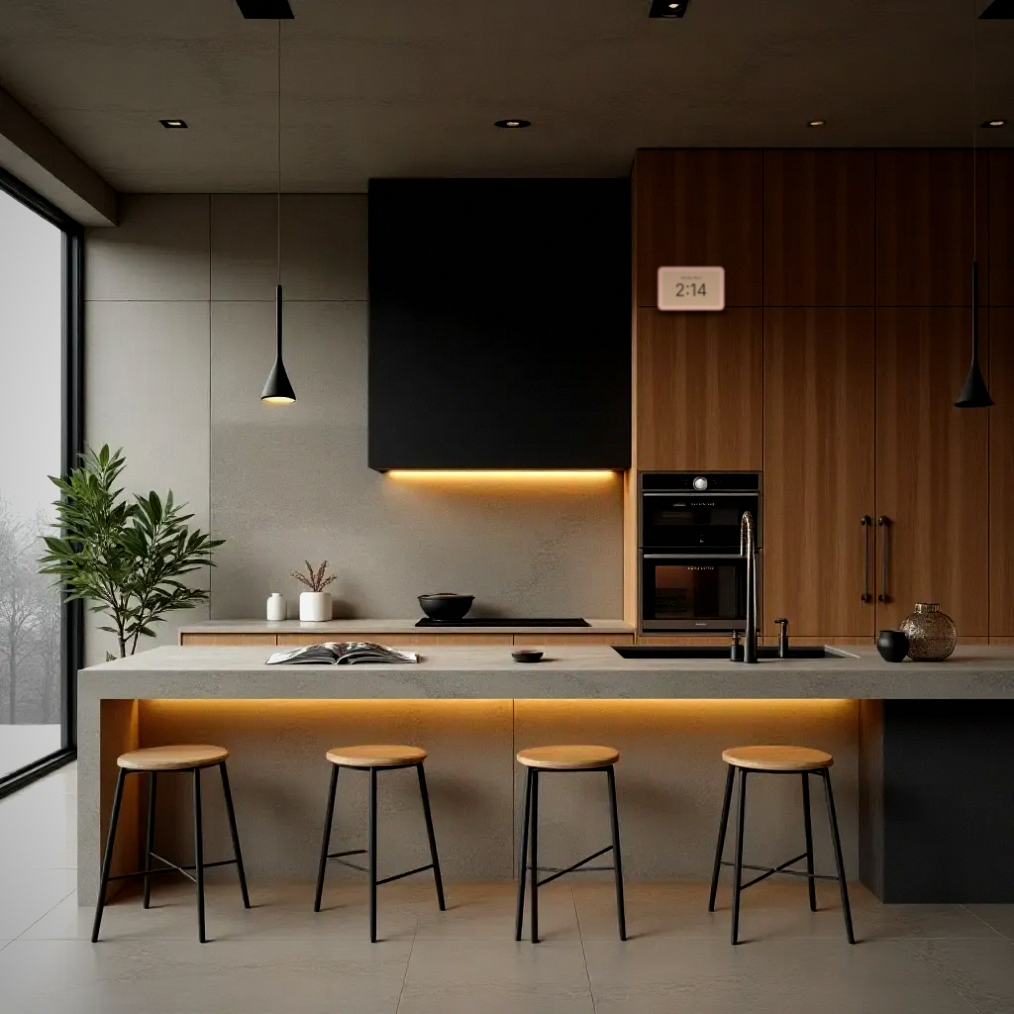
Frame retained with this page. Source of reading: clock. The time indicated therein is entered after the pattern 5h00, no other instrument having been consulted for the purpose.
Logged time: 2h14
